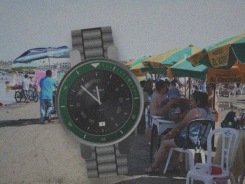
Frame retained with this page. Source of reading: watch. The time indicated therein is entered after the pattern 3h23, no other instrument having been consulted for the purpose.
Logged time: 11h53
